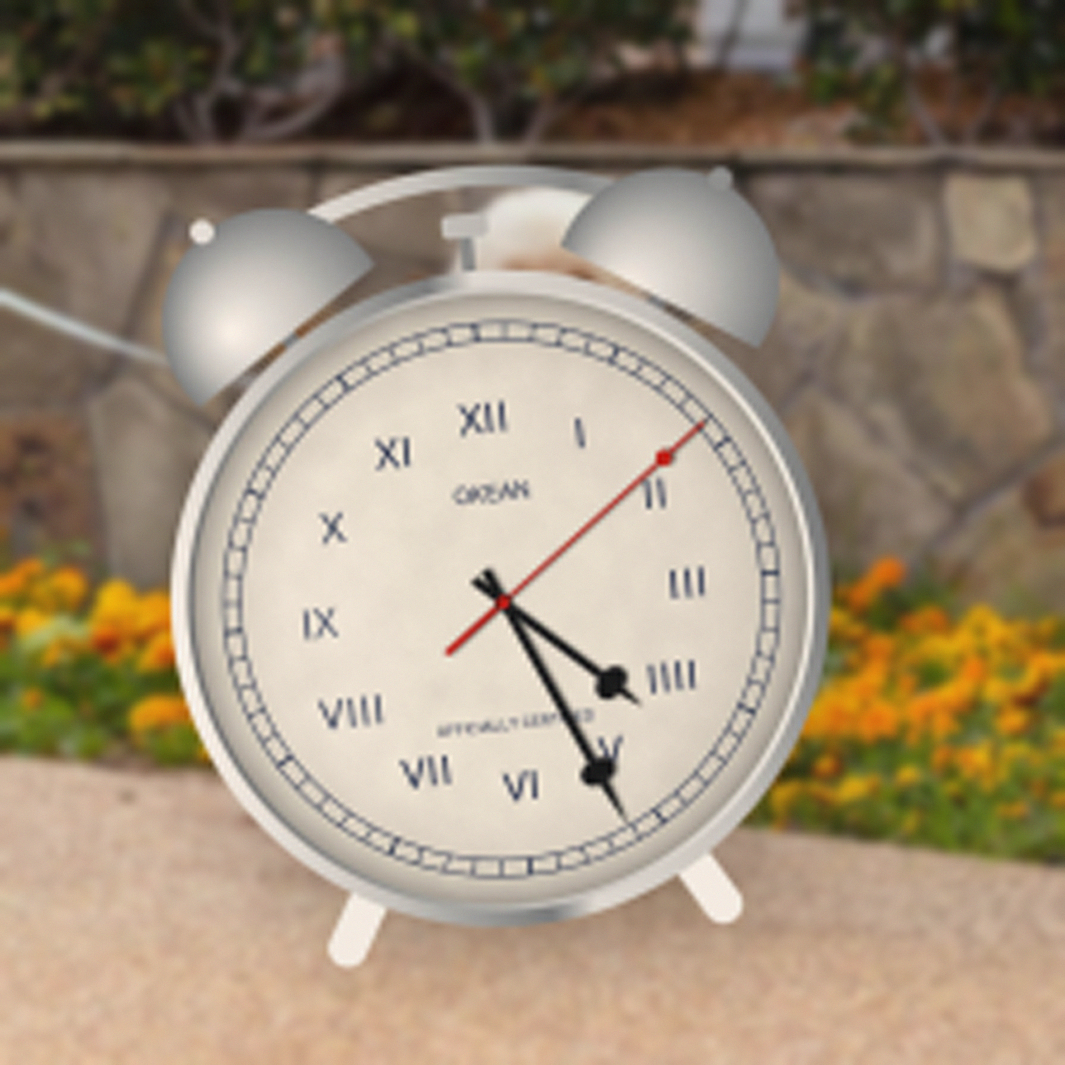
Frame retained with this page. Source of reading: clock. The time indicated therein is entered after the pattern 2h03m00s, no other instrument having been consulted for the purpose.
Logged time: 4h26m09s
